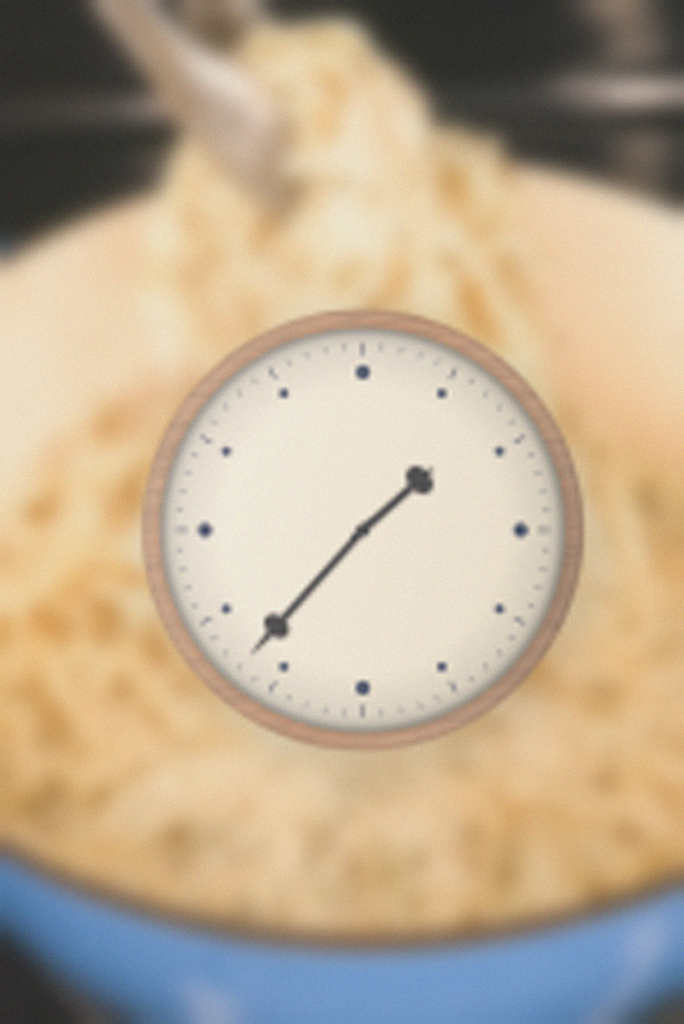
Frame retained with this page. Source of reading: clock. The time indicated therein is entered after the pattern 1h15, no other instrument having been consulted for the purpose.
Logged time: 1h37
